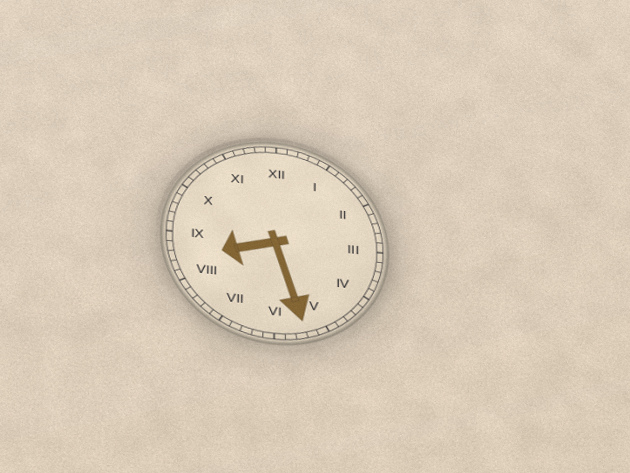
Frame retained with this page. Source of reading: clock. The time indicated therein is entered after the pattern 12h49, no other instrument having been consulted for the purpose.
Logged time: 8h27
